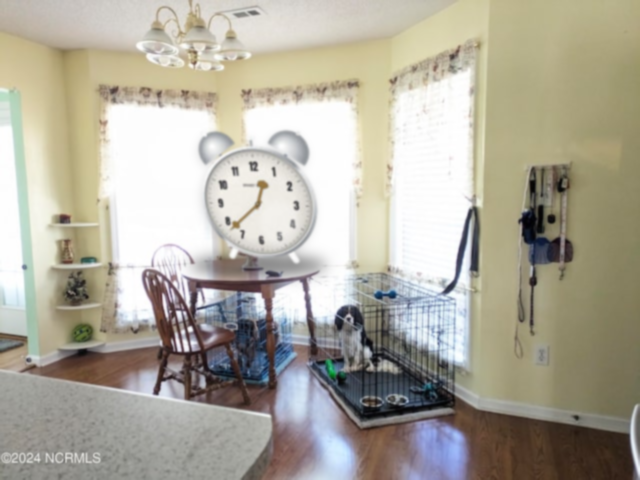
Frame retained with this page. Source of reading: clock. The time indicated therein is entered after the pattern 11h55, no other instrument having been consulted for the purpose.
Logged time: 12h38
